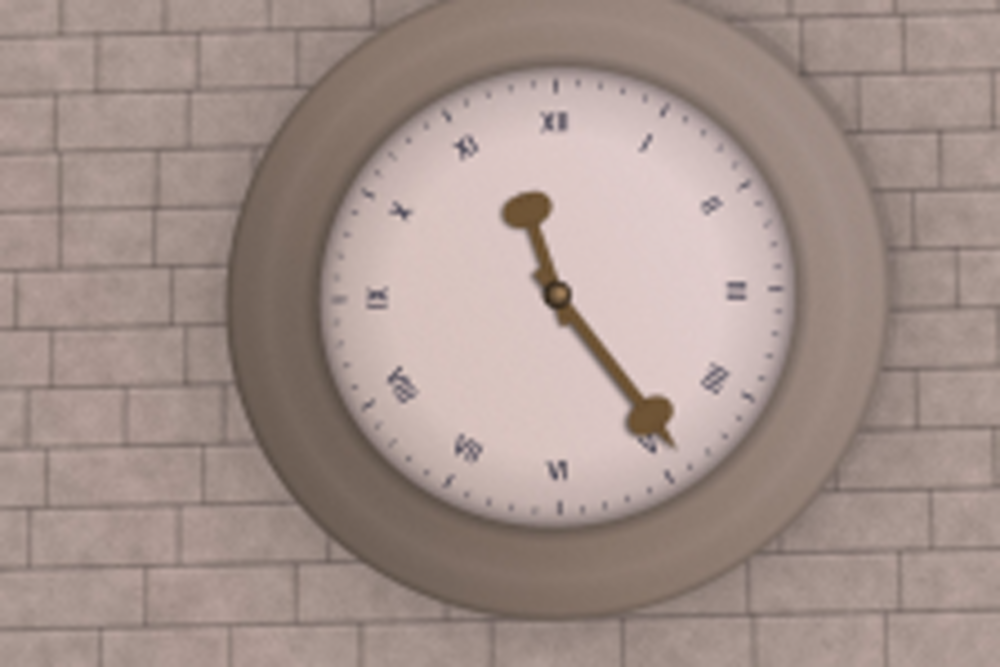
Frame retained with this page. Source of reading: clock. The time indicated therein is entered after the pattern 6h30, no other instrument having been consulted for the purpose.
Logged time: 11h24
